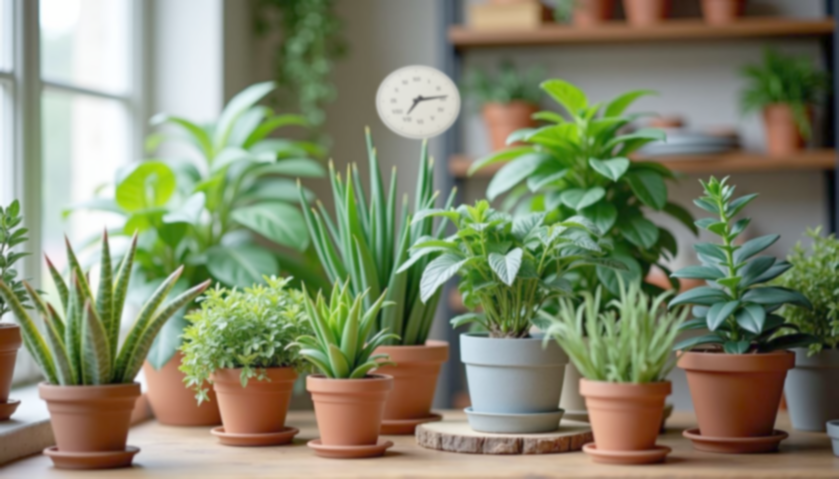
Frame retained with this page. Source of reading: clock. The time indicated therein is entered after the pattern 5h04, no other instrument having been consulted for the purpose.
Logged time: 7h14
